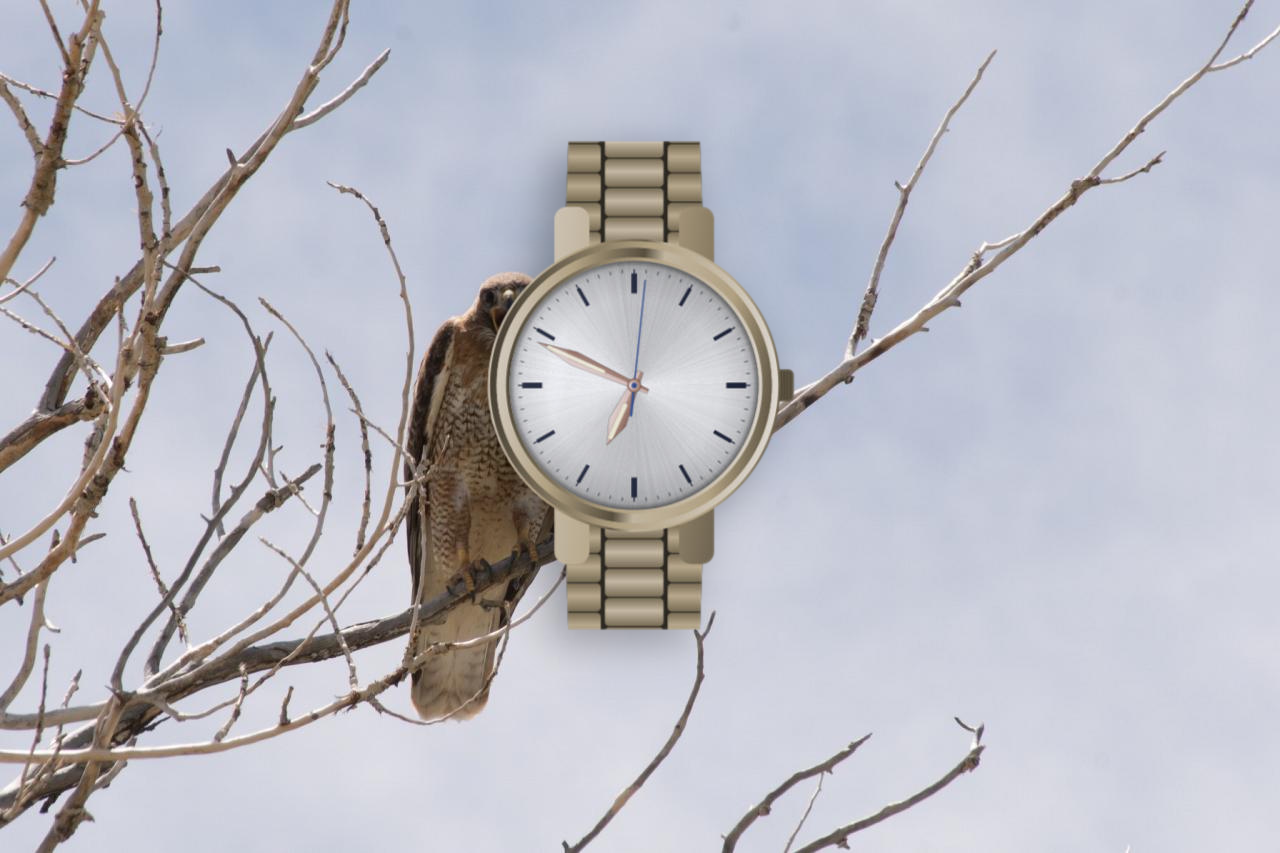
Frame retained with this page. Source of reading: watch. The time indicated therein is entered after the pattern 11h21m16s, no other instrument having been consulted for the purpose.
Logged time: 6h49m01s
